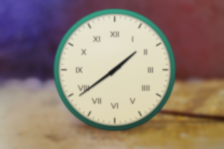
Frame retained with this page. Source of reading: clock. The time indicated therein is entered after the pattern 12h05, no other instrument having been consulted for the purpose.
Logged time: 1h39
